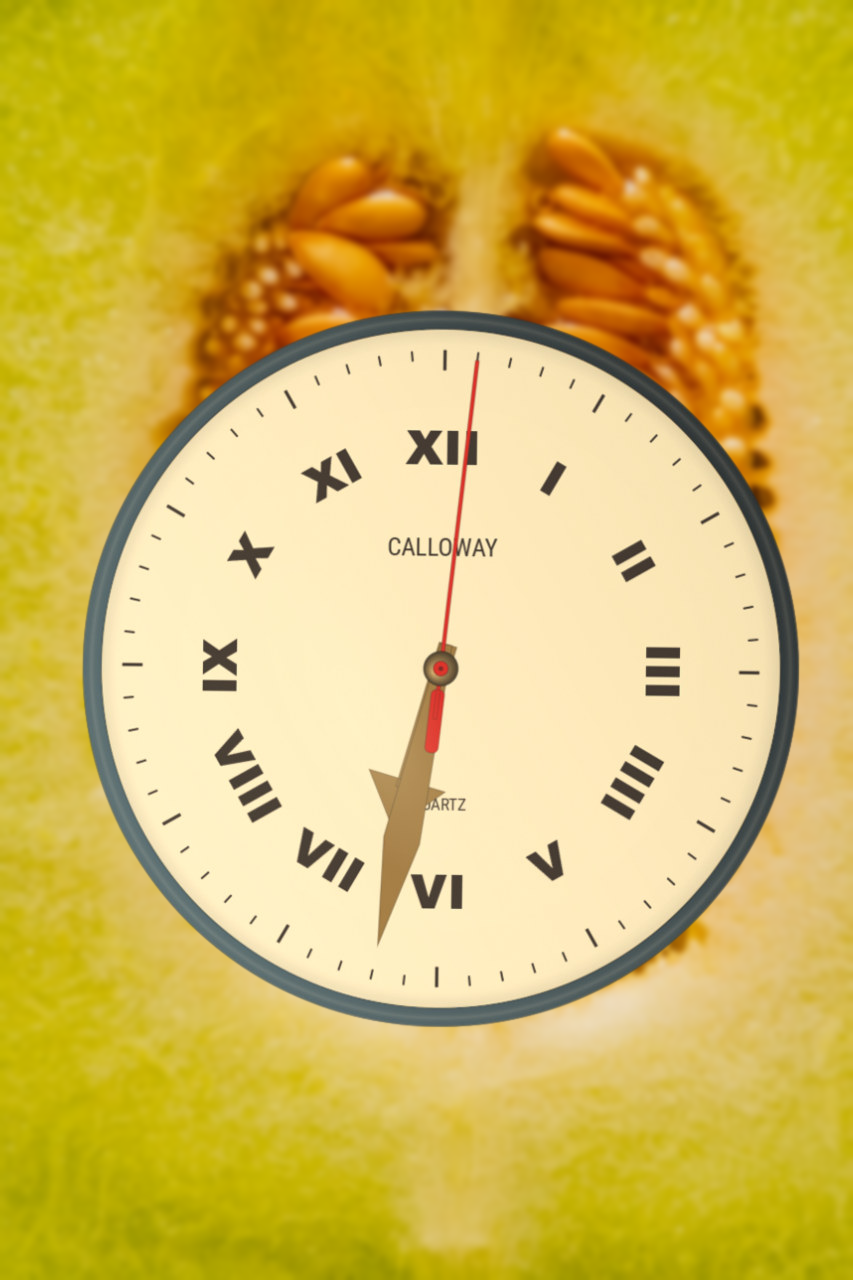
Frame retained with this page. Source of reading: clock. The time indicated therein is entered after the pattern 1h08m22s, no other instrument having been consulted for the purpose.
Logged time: 6h32m01s
